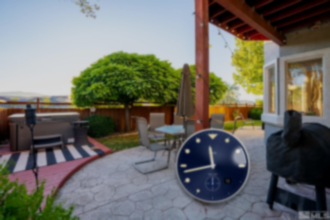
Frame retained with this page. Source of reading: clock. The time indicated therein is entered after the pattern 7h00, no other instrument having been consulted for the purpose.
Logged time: 11h43
